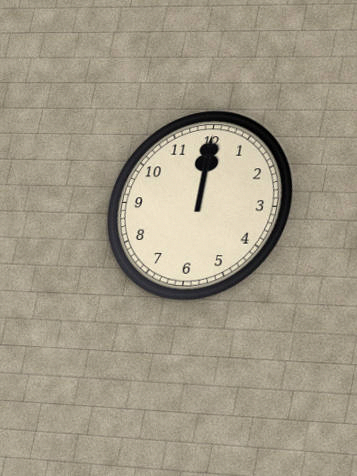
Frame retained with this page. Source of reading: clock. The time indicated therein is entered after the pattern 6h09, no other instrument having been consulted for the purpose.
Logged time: 12h00
